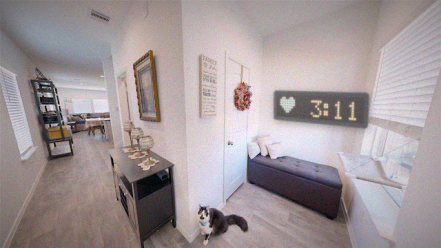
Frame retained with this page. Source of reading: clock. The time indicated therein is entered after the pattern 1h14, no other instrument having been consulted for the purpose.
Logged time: 3h11
